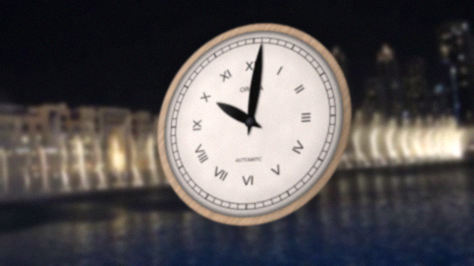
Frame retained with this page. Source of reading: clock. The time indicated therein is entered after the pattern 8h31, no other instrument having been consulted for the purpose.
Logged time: 10h01
